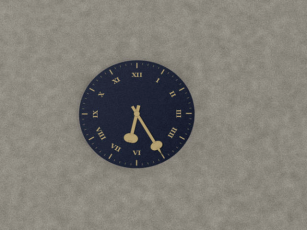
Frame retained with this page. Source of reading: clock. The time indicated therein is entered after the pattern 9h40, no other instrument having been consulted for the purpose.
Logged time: 6h25
